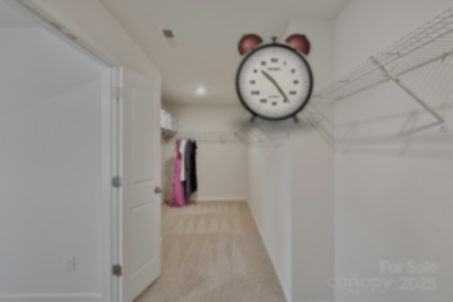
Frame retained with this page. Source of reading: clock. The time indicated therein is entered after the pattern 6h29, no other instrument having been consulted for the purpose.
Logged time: 10h24
